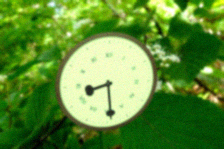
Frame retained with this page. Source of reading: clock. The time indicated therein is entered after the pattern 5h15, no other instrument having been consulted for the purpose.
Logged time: 8h29
